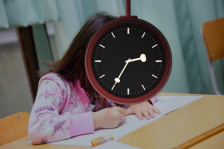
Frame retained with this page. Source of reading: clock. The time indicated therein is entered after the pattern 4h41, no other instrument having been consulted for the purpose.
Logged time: 2h35
